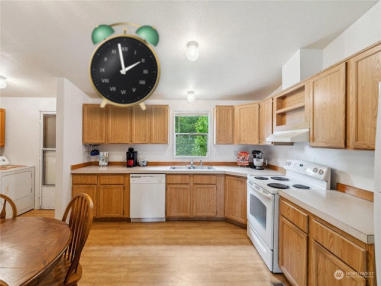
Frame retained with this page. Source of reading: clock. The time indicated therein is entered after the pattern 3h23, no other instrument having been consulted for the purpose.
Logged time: 1h58
